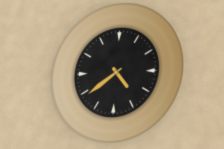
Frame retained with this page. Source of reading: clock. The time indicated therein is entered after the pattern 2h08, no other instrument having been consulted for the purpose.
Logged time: 4h39
